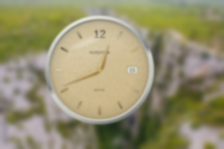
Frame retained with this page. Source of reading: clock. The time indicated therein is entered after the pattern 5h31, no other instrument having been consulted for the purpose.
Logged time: 12h41
